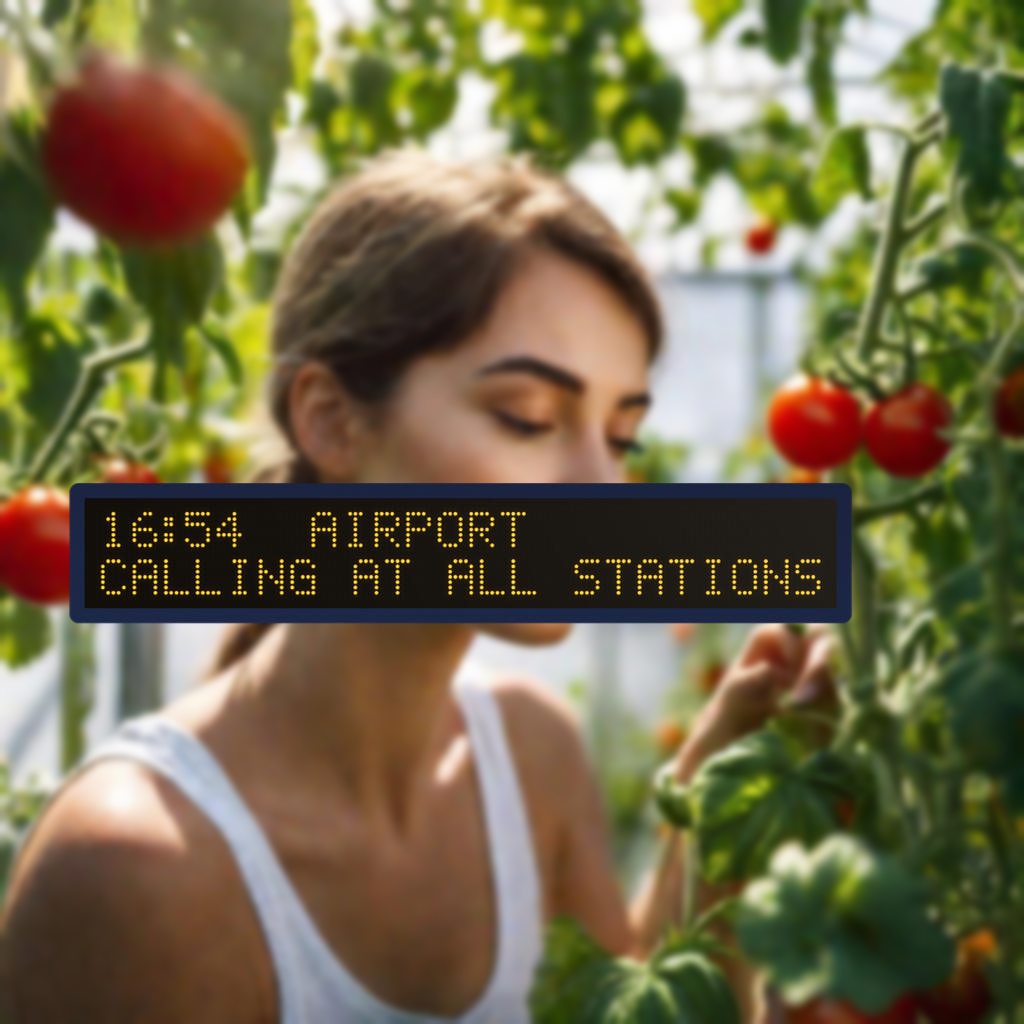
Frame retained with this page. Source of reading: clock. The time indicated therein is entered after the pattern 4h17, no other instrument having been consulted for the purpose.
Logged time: 16h54
